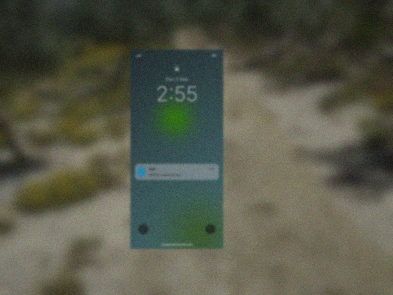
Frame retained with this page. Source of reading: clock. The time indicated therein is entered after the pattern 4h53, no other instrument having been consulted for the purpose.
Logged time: 2h55
